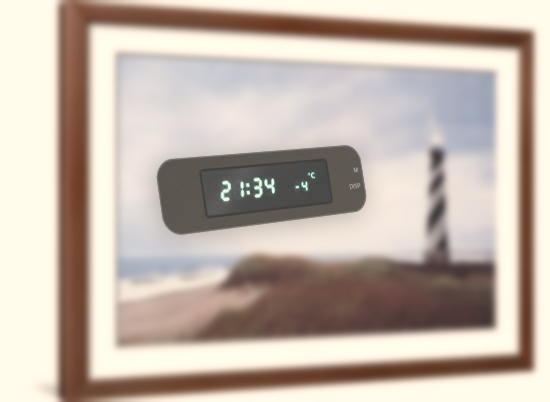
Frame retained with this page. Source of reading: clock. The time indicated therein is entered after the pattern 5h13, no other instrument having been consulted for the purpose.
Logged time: 21h34
